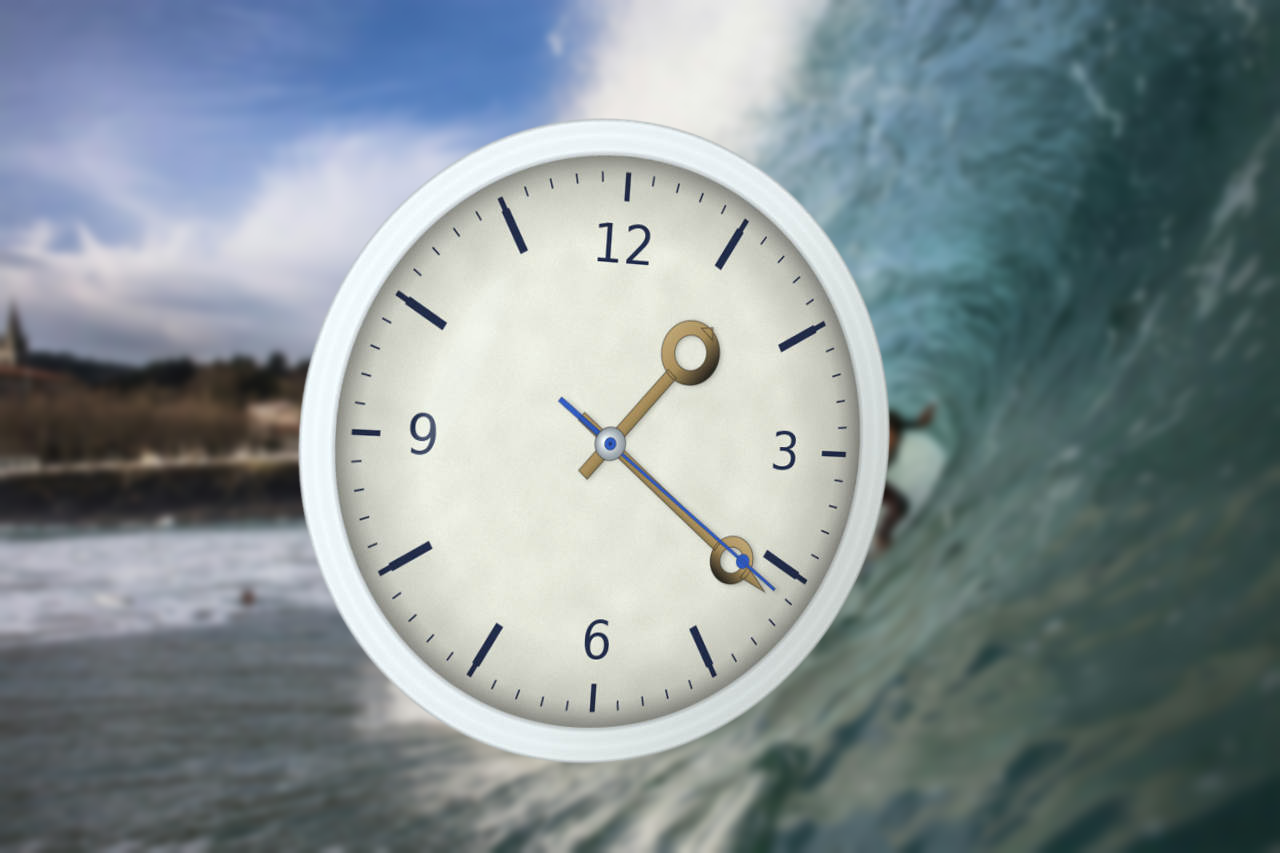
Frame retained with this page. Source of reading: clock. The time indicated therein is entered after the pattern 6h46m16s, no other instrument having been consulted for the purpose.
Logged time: 1h21m21s
